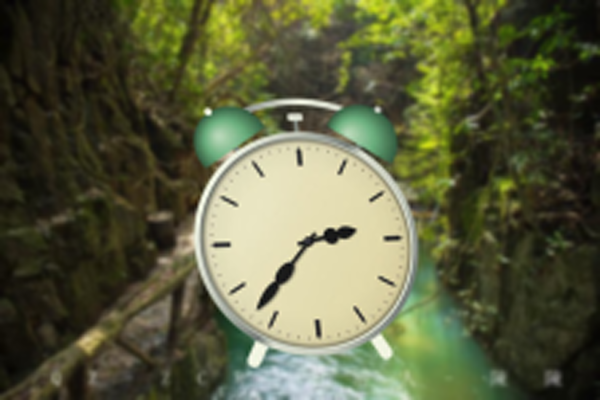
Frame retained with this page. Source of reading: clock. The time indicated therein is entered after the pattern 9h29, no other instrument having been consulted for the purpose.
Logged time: 2h37
